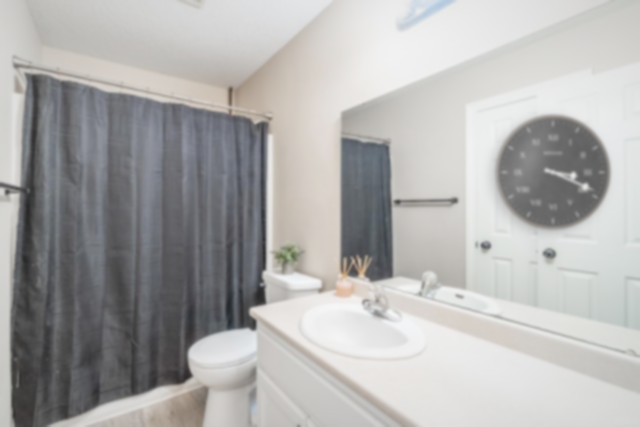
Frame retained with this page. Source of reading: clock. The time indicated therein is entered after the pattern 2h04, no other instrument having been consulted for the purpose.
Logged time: 3h19
